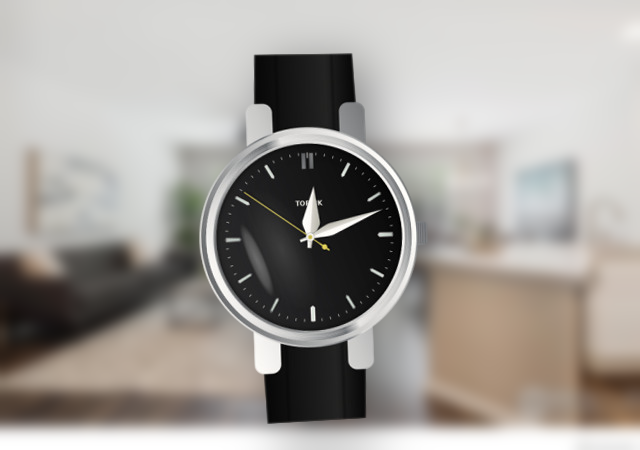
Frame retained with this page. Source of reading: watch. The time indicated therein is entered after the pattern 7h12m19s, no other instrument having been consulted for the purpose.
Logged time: 12h11m51s
